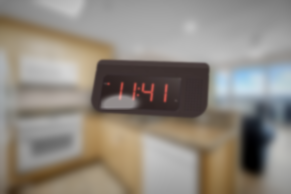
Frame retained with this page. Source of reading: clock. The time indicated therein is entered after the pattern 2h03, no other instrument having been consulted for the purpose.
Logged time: 11h41
